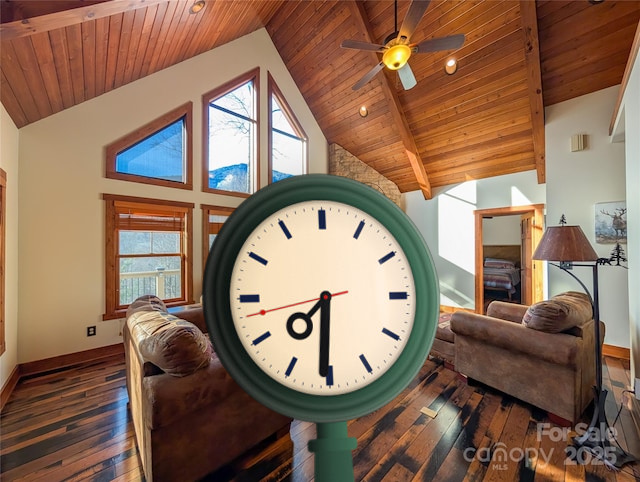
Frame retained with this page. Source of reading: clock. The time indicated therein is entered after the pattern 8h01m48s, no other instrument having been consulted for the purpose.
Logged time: 7h30m43s
